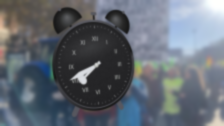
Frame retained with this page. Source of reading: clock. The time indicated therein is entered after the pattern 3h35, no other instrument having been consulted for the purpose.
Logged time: 7h41
